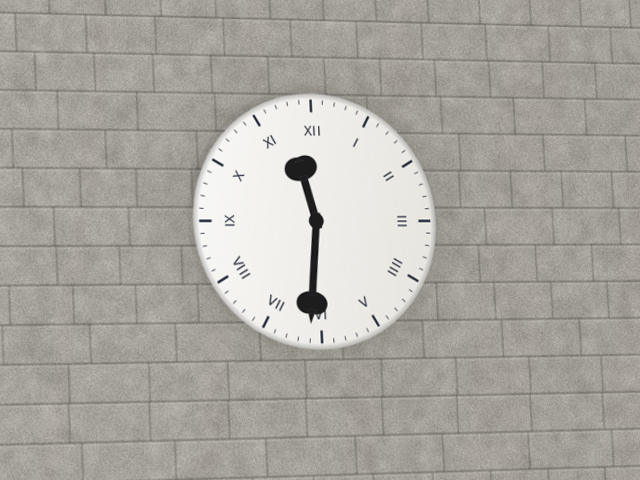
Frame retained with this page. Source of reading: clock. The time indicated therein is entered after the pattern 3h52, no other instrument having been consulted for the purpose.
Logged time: 11h31
